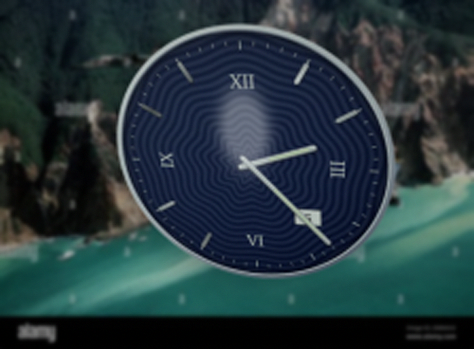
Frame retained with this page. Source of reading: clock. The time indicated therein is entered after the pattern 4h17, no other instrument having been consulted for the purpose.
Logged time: 2h23
